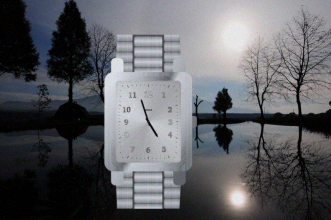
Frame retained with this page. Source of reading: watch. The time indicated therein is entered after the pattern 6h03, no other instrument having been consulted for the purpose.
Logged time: 4h57
